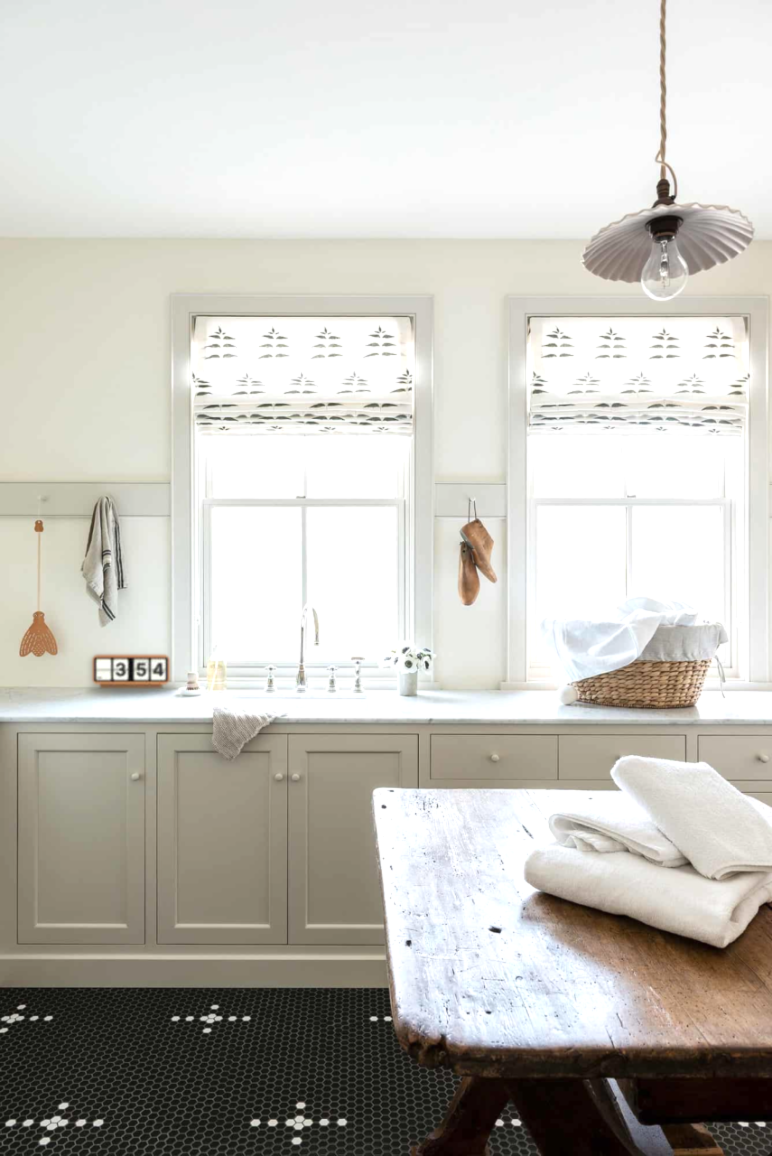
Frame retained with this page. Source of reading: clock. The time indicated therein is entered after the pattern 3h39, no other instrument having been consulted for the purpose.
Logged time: 3h54
